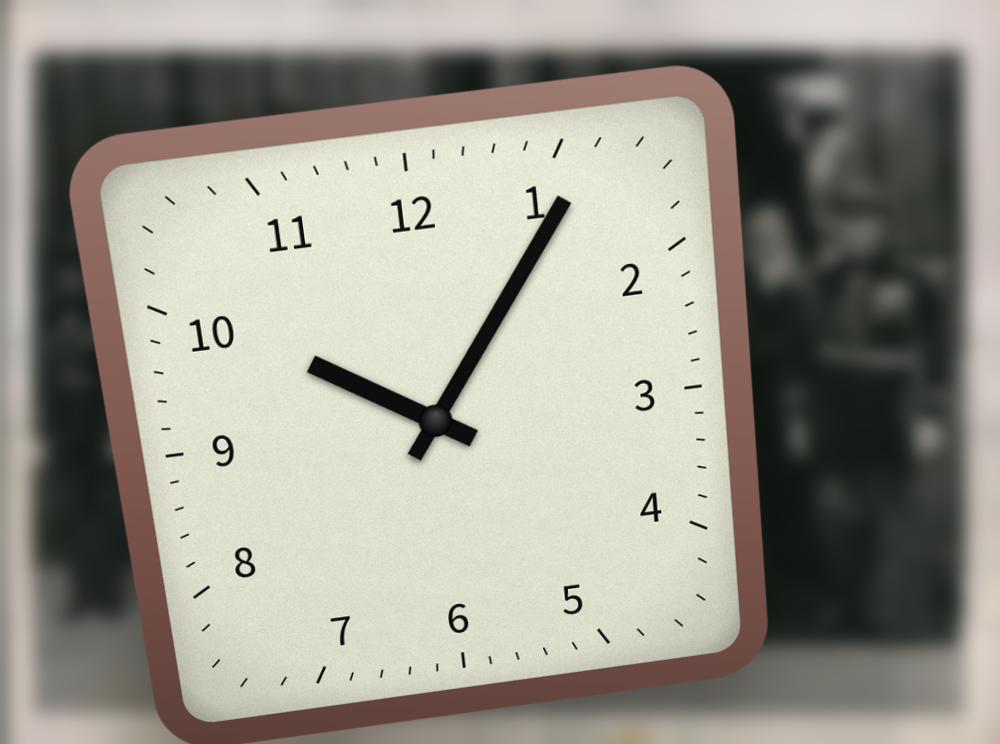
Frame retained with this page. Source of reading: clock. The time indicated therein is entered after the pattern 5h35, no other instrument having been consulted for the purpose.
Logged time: 10h06
